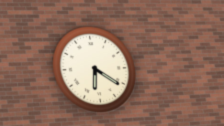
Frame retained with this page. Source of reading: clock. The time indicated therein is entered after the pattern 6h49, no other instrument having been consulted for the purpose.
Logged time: 6h21
